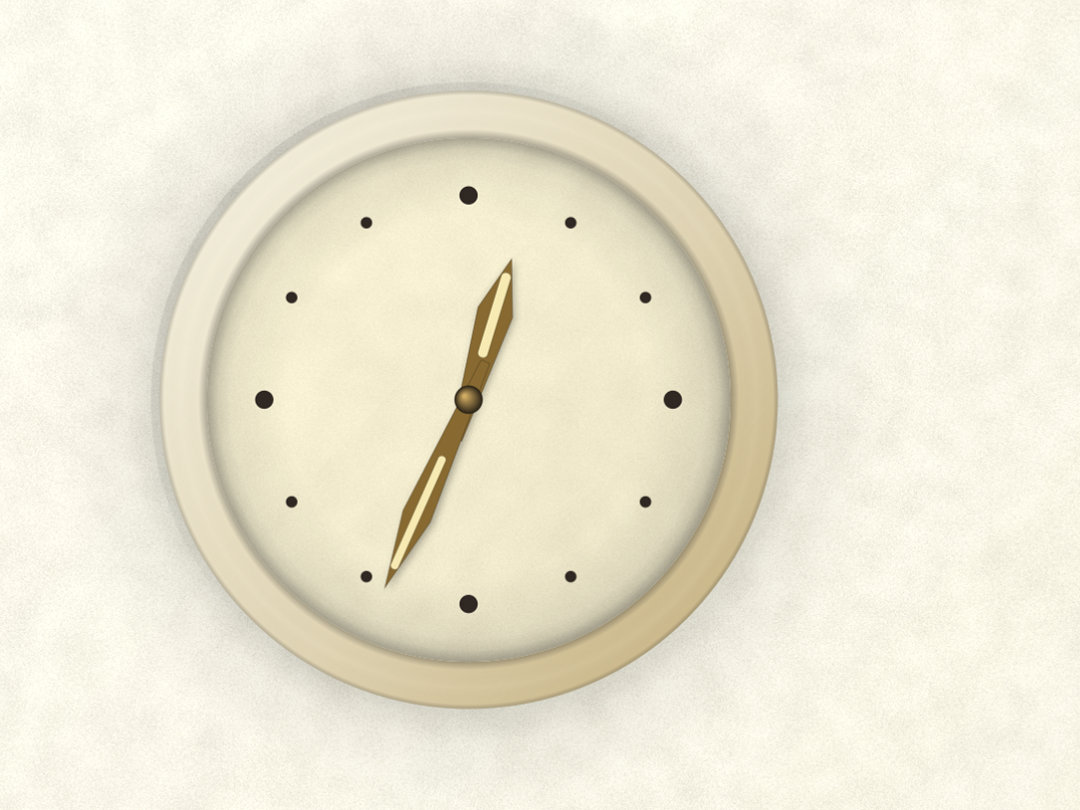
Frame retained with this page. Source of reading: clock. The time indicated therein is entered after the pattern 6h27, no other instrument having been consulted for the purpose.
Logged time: 12h34
